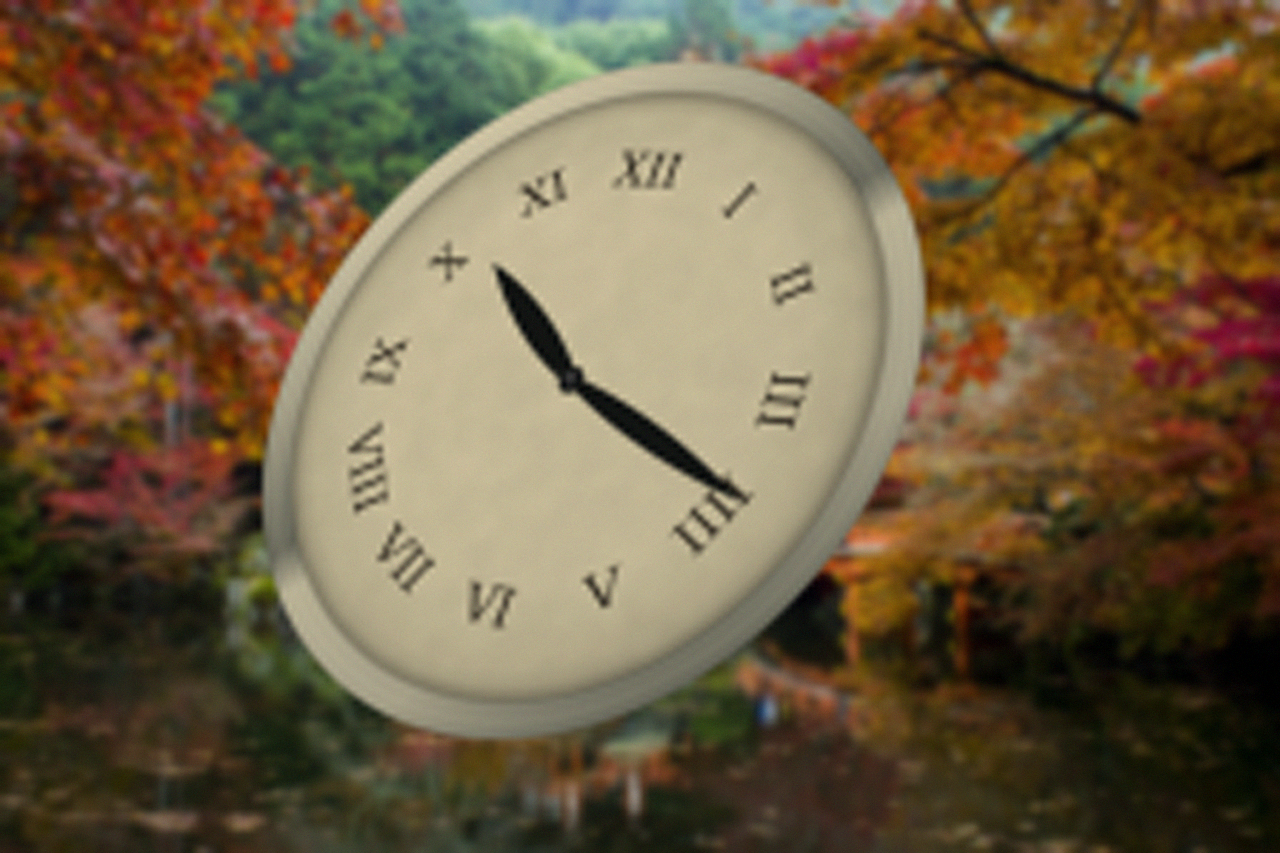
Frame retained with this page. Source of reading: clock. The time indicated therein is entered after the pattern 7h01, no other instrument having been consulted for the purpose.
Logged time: 10h19
